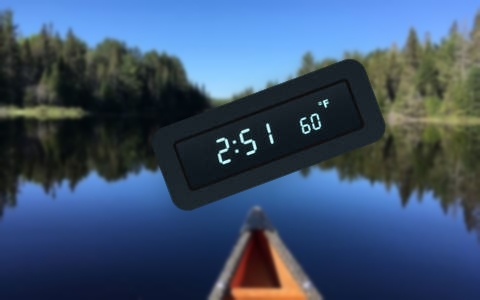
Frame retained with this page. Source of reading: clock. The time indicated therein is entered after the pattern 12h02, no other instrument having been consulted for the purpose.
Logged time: 2h51
